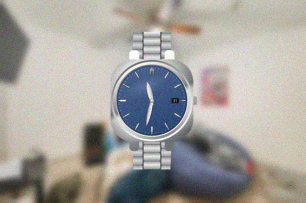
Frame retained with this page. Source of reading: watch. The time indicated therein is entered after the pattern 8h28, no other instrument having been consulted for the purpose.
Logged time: 11h32
